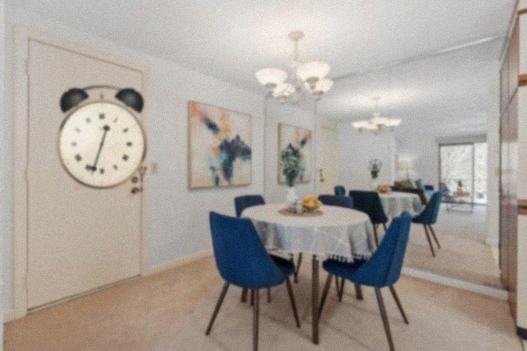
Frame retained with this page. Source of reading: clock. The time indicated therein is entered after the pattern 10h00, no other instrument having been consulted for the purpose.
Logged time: 12h33
